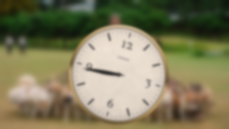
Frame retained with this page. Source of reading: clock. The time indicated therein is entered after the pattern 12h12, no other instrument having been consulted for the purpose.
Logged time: 8h44
